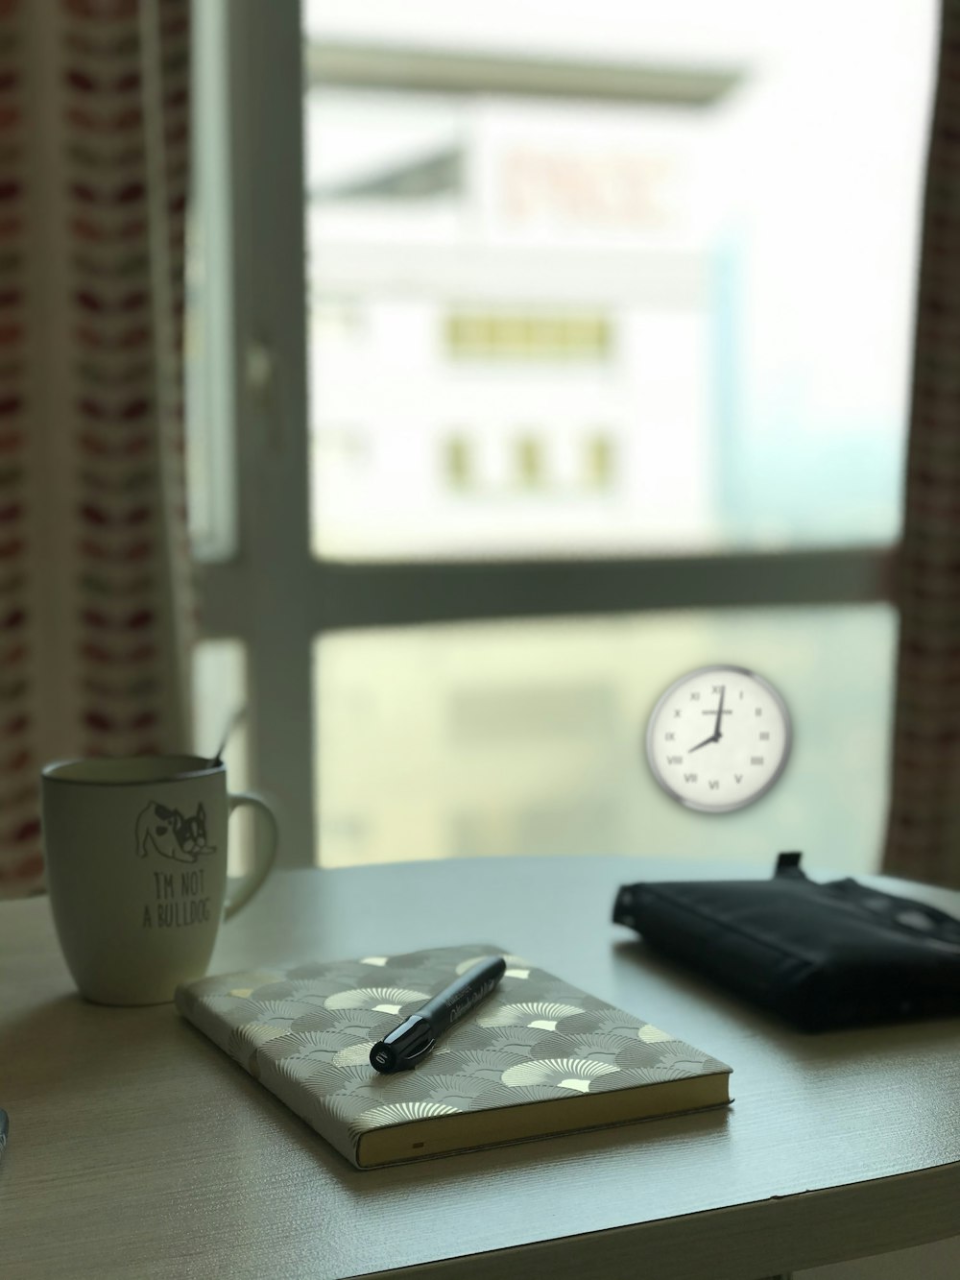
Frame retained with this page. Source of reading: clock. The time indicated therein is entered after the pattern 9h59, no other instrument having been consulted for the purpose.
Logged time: 8h01
